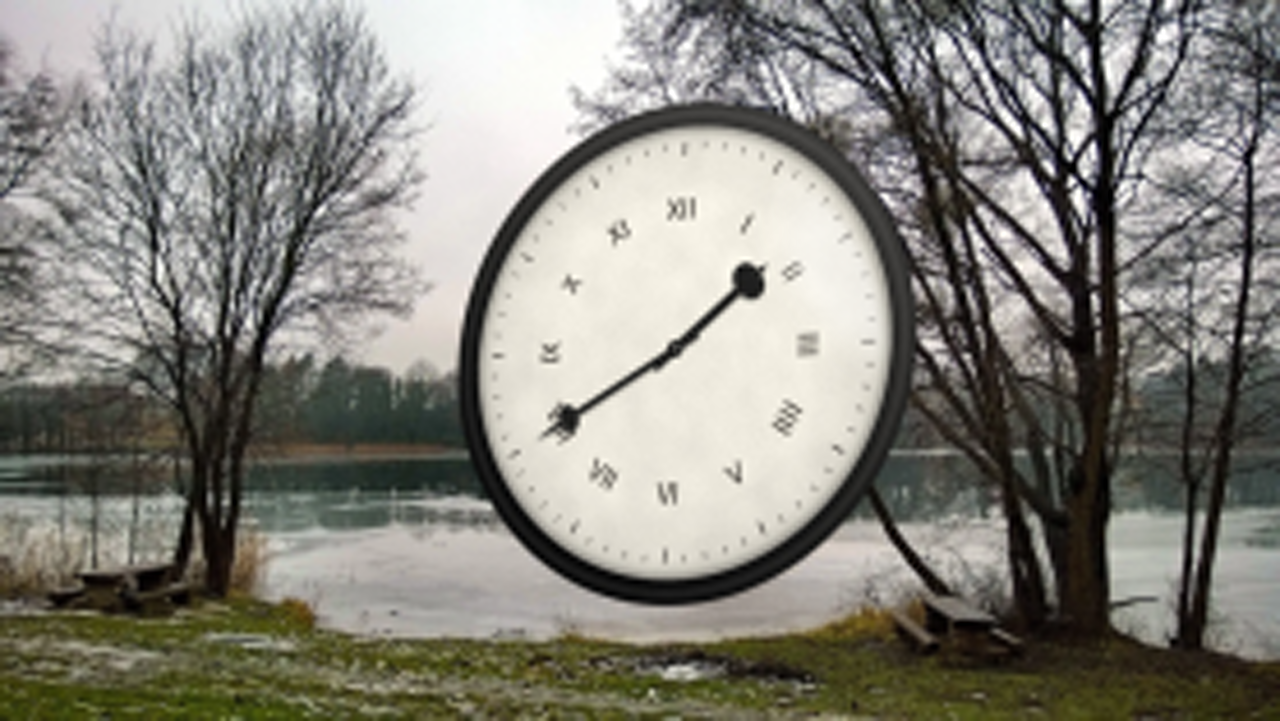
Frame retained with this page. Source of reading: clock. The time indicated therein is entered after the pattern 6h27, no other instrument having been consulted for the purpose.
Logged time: 1h40
